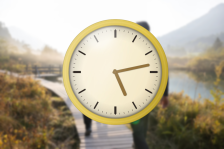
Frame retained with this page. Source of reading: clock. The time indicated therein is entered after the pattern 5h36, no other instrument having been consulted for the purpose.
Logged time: 5h13
